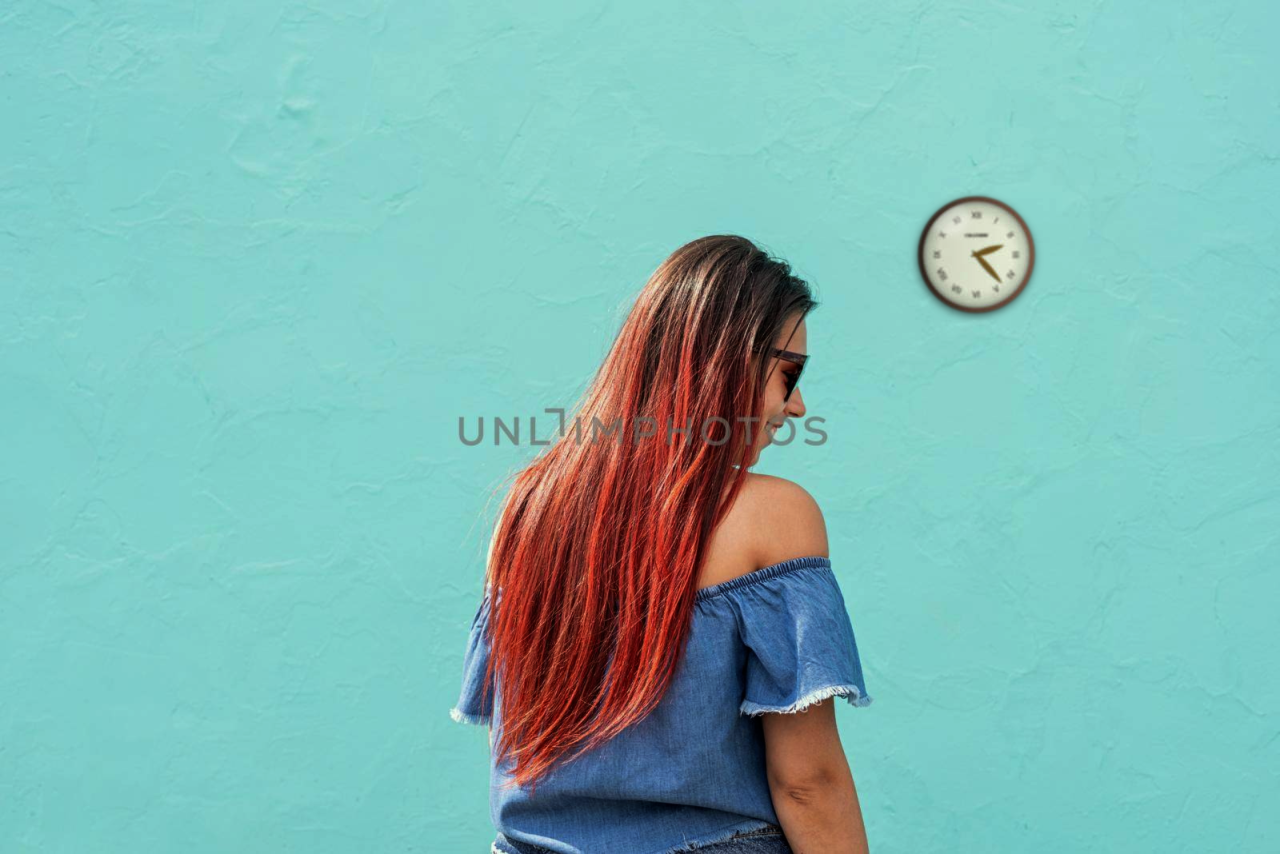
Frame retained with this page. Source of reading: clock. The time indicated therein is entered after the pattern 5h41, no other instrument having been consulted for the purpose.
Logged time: 2h23
